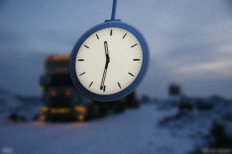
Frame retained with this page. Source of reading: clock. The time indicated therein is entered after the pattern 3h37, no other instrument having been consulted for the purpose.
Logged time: 11h31
